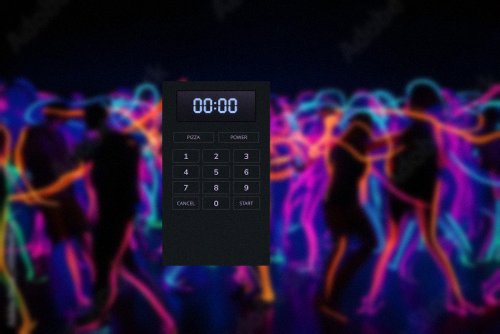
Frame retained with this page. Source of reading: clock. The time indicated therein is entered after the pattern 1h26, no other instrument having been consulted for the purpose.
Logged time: 0h00
